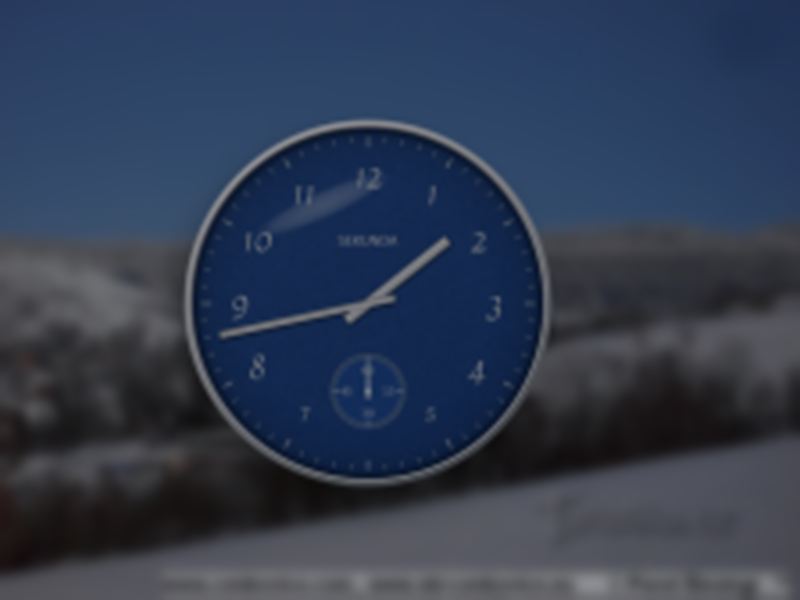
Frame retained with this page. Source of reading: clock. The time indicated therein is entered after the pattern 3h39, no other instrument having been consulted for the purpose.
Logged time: 1h43
